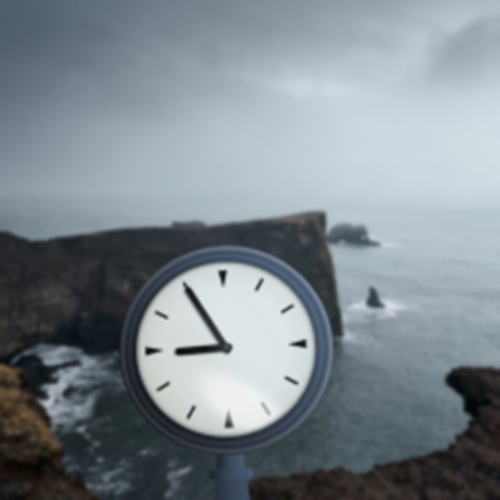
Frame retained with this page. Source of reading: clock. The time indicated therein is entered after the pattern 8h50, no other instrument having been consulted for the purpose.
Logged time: 8h55
